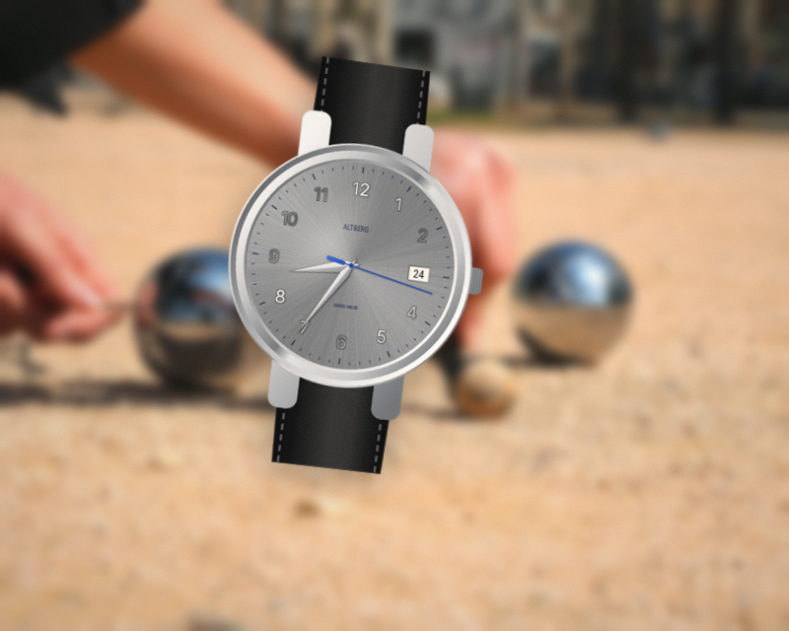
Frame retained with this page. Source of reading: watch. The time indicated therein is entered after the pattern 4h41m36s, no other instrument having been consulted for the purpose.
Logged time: 8h35m17s
